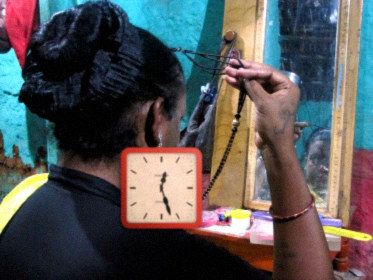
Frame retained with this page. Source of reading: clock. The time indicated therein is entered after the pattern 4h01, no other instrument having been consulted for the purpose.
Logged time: 12h27
